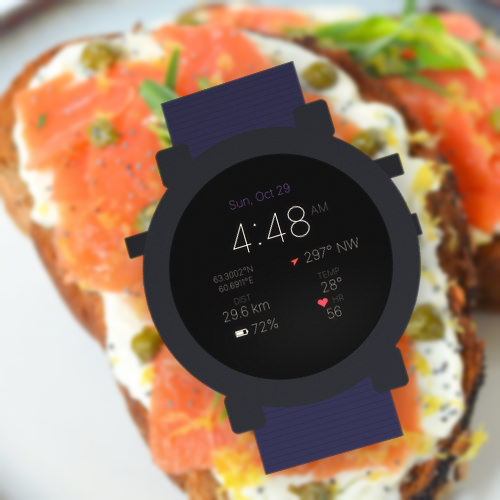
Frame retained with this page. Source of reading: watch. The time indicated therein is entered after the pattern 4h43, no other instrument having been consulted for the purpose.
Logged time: 4h48
